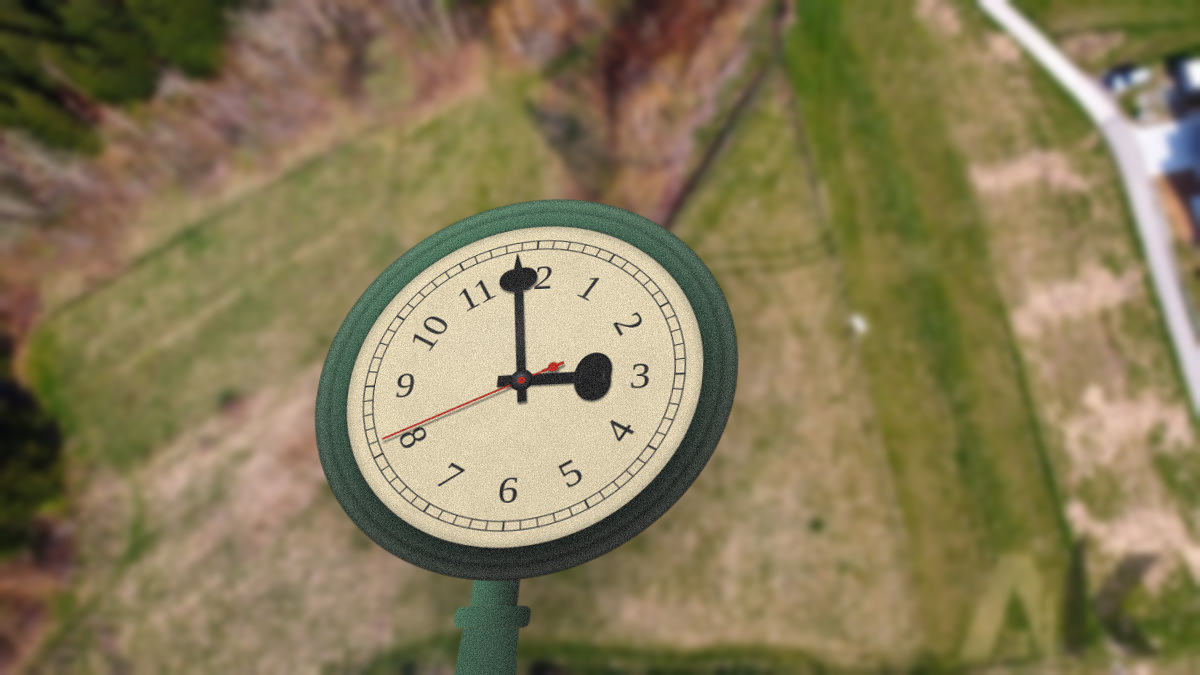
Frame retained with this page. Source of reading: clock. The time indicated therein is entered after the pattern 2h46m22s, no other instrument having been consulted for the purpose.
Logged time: 2h58m41s
